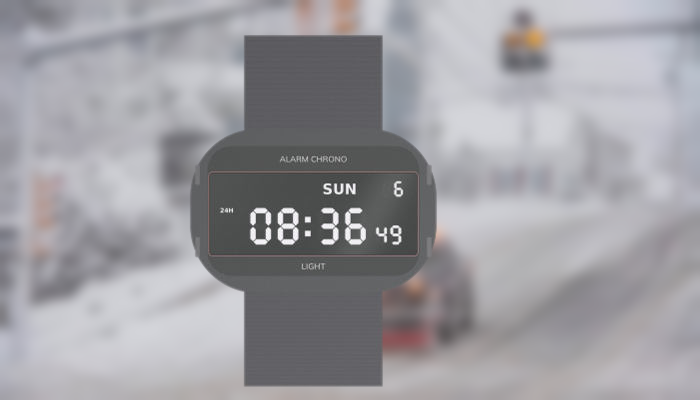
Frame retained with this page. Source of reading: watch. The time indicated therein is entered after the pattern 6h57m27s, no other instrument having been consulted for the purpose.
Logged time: 8h36m49s
